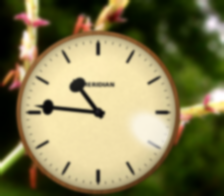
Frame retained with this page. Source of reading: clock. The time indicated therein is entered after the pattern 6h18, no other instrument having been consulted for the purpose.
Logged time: 10h46
